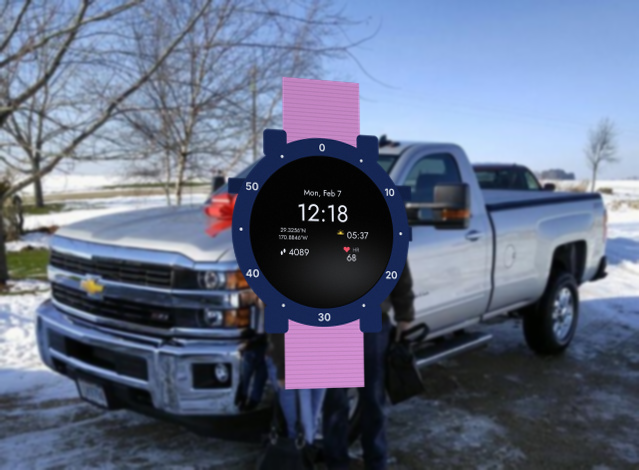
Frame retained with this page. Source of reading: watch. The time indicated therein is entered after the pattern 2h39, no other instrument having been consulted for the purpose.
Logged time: 12h18
